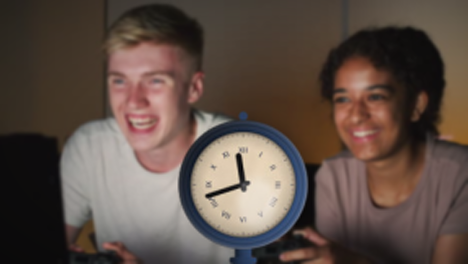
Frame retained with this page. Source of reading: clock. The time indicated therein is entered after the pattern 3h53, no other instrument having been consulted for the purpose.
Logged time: 11h42
